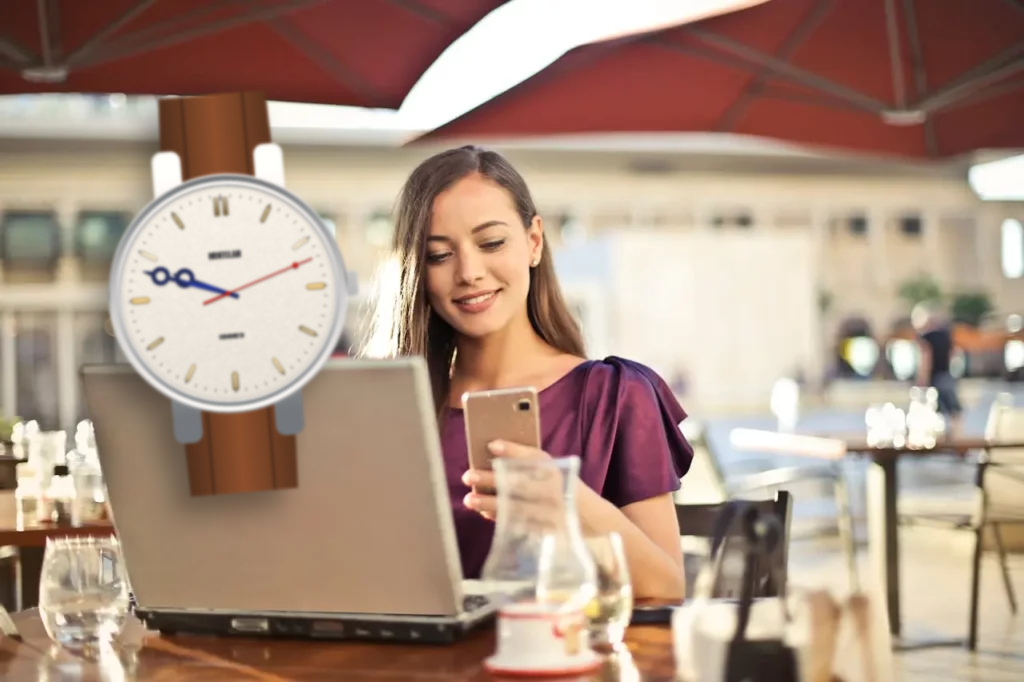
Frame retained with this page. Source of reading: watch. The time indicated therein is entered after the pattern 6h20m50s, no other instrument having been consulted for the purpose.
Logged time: 9h48m12s
